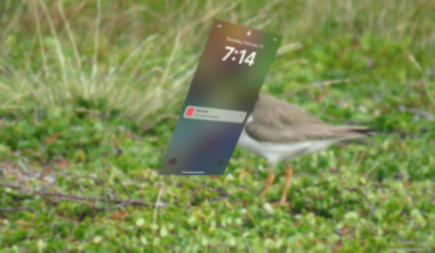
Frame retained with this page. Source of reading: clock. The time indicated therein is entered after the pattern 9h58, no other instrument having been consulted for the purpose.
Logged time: 7h14
